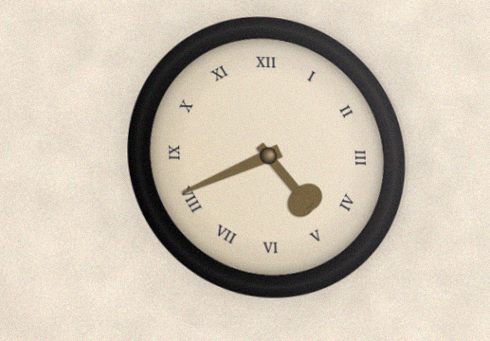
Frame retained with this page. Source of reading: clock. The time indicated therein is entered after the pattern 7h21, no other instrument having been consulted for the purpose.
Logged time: 4h41
